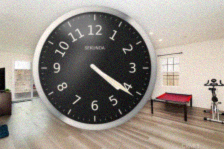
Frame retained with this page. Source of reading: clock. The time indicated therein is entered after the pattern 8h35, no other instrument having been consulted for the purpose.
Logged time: 4h21
